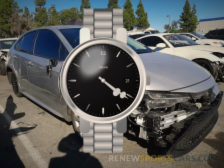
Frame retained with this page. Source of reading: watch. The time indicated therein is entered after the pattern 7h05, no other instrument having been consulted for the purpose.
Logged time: 4h21
